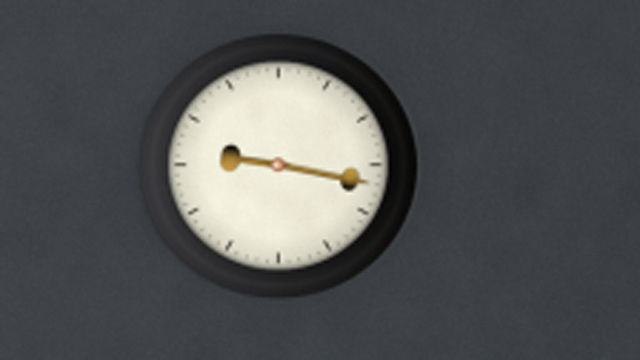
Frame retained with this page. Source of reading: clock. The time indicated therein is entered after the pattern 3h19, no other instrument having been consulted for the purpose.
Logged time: 9h17
